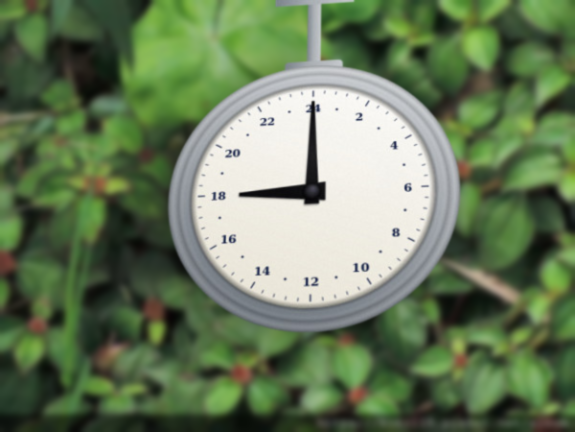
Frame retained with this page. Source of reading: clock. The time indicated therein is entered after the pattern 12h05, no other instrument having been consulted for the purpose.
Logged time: 18h00
